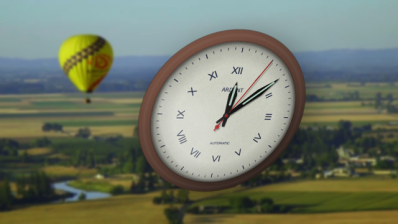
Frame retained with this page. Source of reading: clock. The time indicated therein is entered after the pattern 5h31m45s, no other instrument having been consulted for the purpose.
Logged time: 12h08m05s
